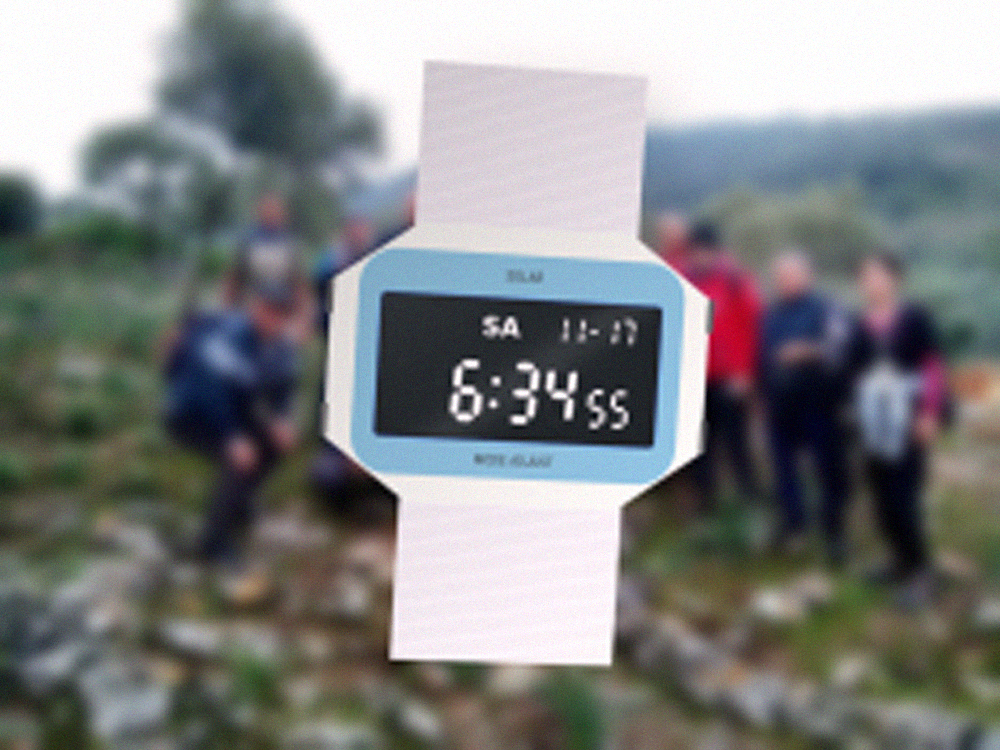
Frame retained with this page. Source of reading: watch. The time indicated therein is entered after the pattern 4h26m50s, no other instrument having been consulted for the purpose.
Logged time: 6h34m55s
